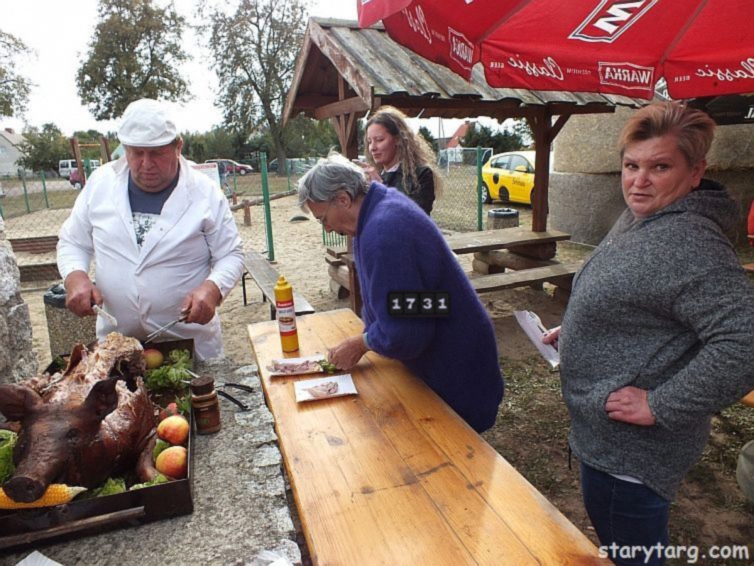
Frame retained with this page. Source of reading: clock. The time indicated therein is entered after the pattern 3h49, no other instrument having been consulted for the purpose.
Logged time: 17h31
